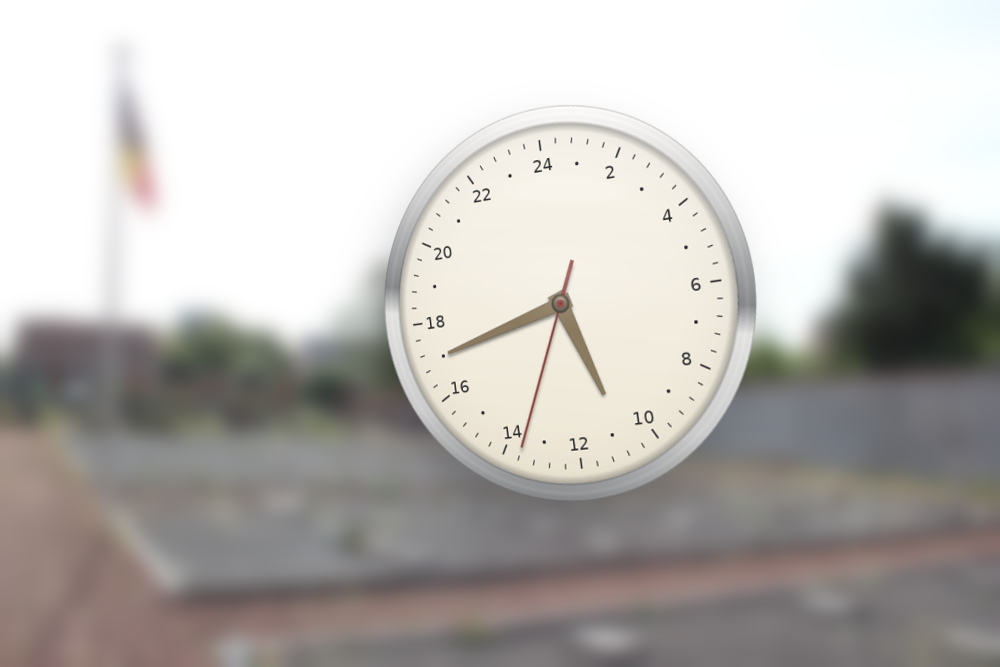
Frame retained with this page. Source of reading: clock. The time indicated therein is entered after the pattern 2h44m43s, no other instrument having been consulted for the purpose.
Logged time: 10h42m34s
